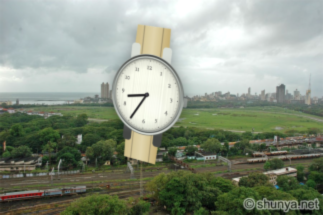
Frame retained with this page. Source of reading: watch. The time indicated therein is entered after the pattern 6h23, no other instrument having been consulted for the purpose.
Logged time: 8h35
